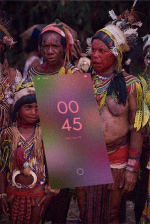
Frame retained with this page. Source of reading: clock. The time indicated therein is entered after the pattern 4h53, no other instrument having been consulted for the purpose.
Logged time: 0h45
